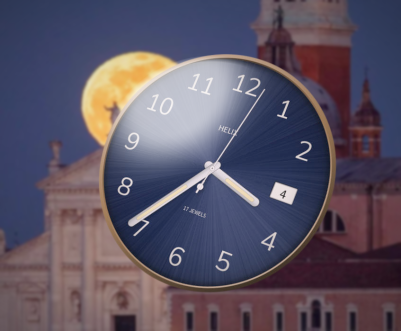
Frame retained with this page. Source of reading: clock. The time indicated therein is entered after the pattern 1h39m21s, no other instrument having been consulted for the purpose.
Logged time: 3h36m02s
